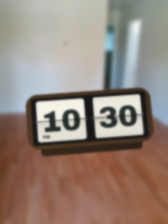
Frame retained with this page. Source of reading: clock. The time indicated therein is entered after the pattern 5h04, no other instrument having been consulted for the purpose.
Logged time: 10h30
